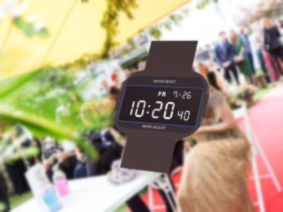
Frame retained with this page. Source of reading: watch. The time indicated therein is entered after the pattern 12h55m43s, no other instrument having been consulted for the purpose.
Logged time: 10h20m40s
